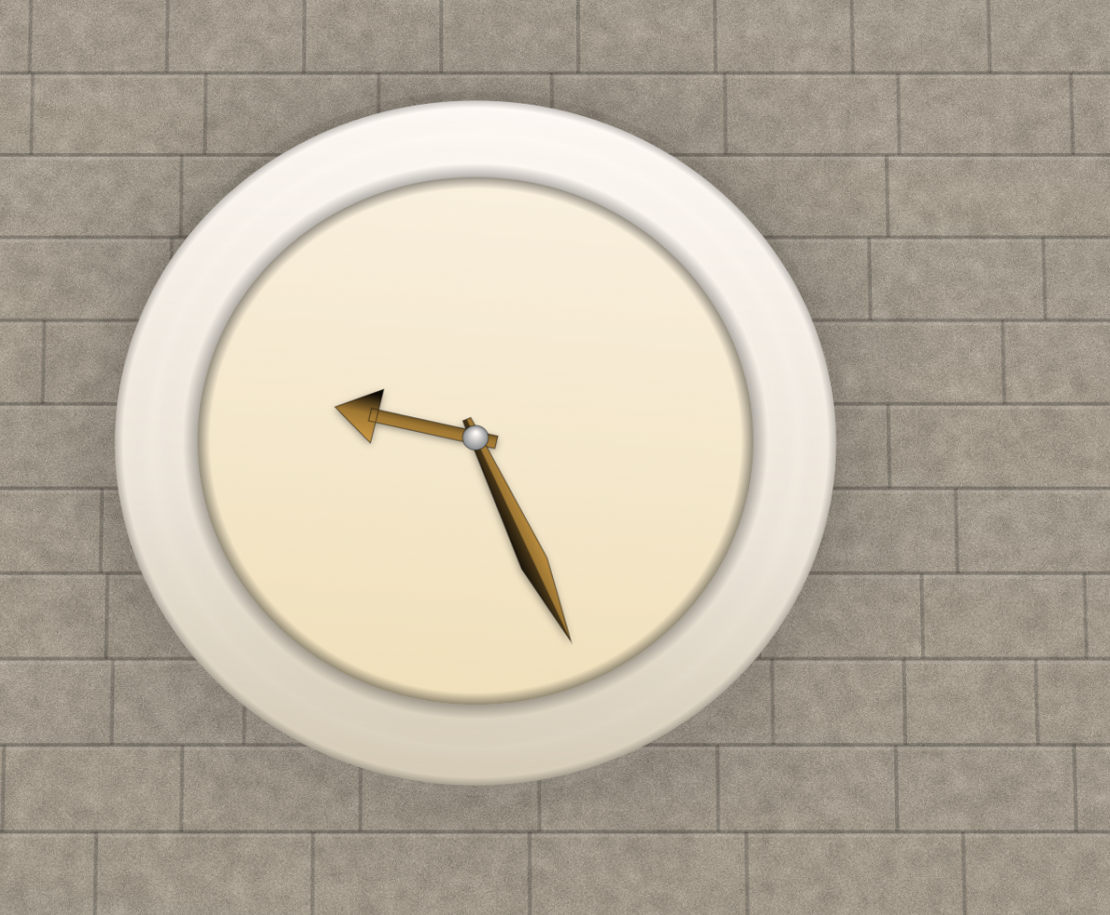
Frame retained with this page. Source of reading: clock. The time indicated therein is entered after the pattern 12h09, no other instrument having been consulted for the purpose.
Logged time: 9h26
